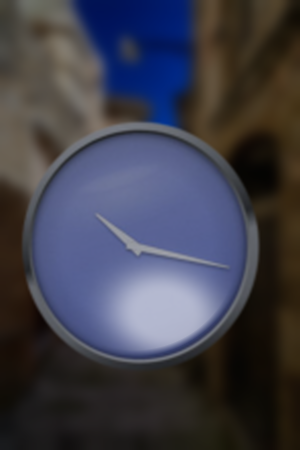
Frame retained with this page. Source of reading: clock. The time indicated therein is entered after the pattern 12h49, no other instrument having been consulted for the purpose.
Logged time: 10h17
